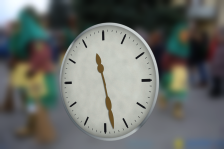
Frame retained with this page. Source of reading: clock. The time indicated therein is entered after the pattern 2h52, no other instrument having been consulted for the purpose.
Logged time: 11h28
